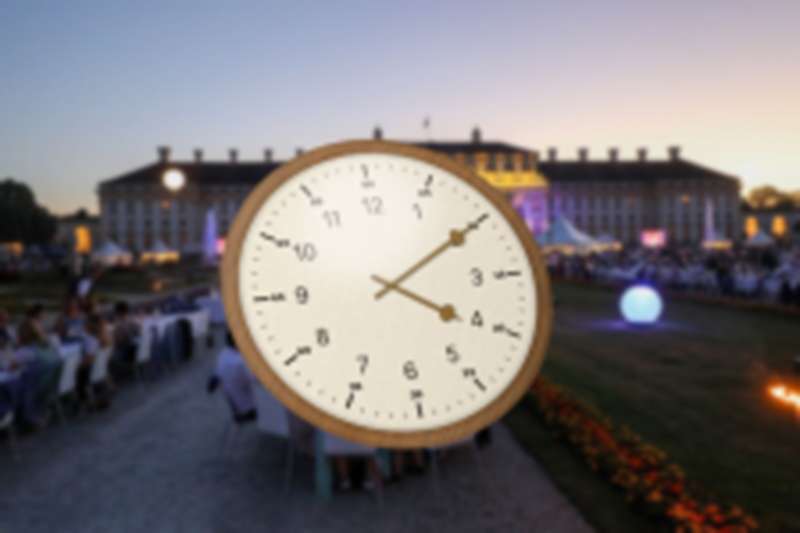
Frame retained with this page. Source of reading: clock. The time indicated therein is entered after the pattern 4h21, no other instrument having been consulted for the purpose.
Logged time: 4h10
